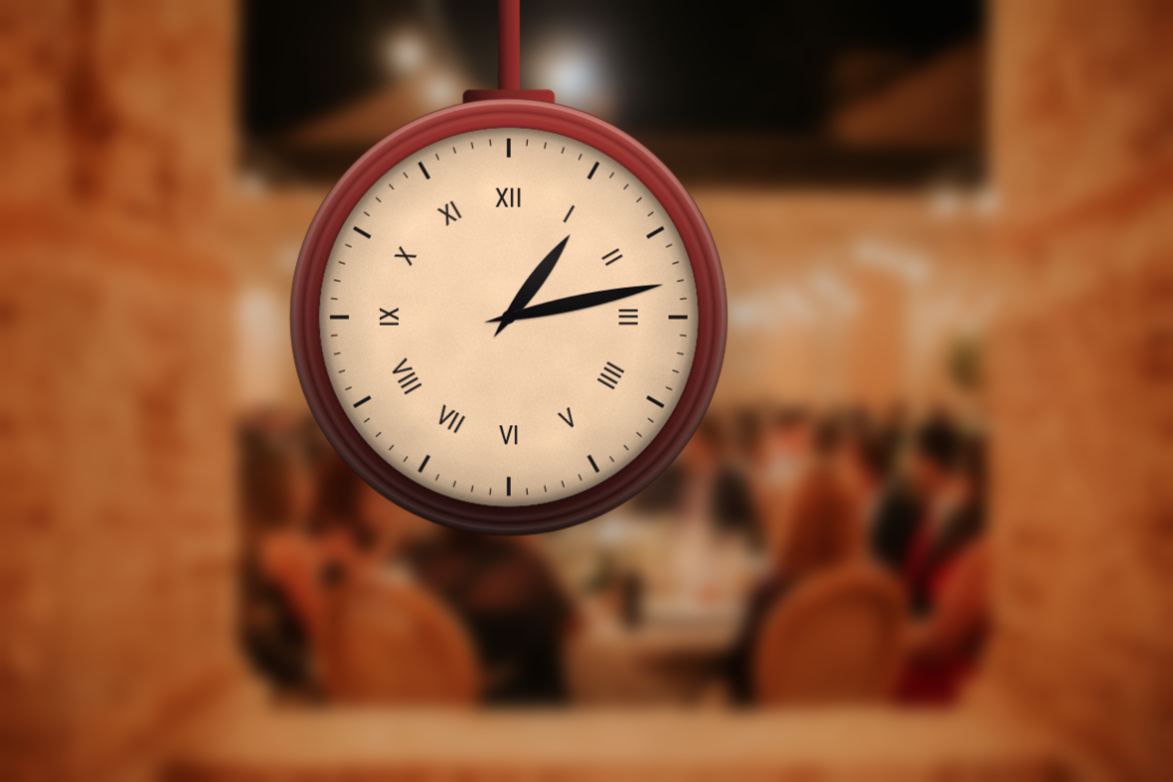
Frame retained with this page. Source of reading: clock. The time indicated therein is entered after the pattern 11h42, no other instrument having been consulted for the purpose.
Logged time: 1h13
